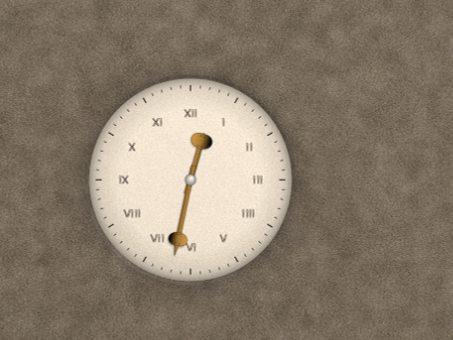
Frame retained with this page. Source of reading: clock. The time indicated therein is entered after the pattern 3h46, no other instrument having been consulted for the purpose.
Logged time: 12h32
